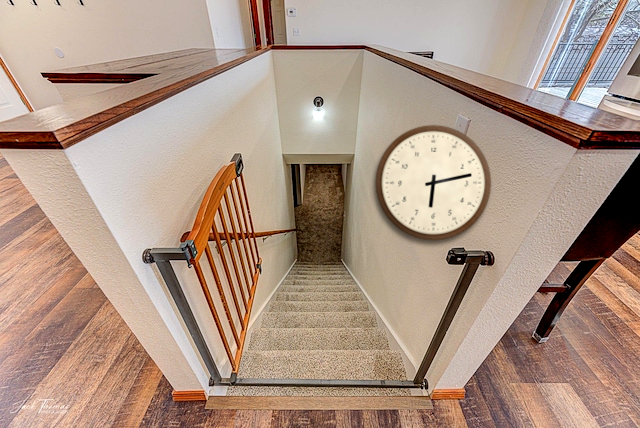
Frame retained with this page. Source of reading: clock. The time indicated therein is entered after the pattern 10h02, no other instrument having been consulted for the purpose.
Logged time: 6h13
